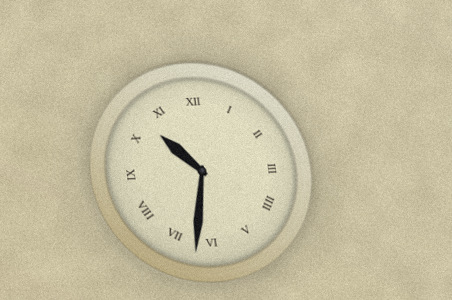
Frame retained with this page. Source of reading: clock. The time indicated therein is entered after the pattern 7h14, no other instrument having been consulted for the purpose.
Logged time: 10h32
